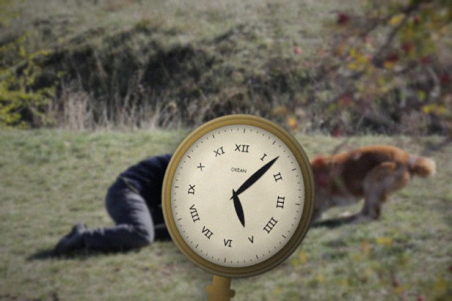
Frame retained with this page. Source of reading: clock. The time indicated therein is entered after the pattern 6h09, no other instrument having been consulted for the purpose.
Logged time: 5h07
